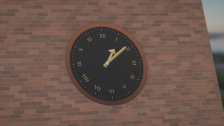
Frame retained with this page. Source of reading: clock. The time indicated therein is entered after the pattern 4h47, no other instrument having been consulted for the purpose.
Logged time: 1h09
